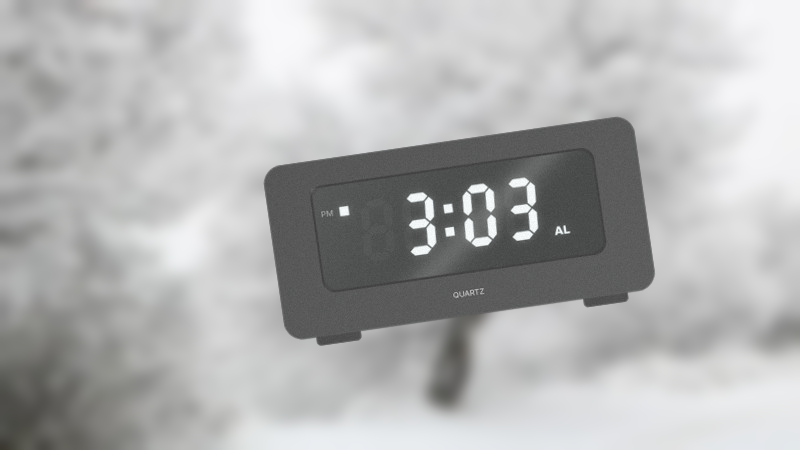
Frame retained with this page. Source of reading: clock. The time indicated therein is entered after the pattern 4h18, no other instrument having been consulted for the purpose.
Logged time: 3h03
